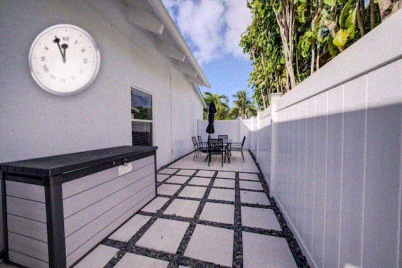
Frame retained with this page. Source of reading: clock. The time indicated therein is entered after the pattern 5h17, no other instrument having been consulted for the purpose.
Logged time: 11h56
